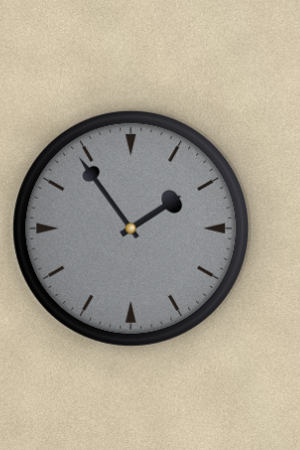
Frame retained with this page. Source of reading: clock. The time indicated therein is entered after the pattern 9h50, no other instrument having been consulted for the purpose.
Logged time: 1h54
